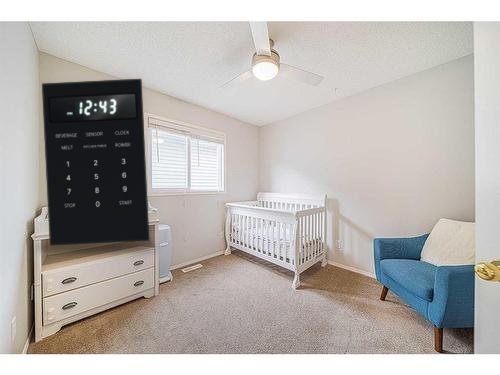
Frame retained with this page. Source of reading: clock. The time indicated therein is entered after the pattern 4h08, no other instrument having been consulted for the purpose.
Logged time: 12h43
